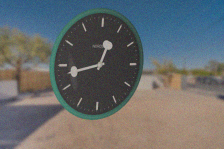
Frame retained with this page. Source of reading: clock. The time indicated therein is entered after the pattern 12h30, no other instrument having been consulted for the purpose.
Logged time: 12h43
